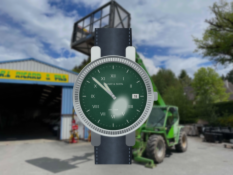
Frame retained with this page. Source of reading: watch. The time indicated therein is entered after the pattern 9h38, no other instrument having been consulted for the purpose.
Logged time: 10h52
